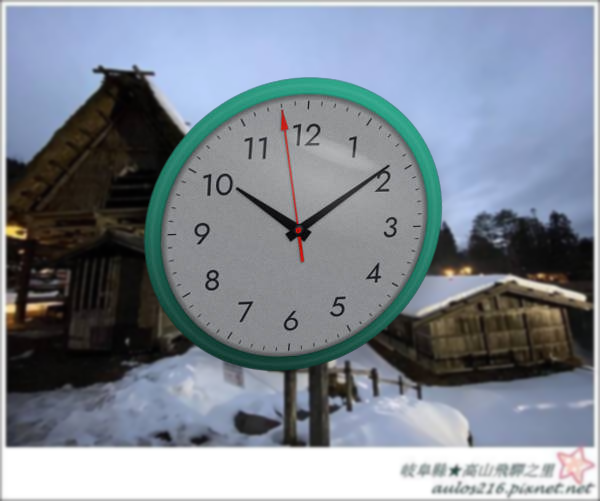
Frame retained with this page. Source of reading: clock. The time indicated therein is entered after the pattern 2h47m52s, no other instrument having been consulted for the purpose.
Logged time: 10h08m58s
